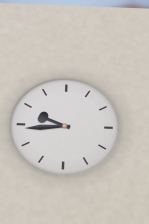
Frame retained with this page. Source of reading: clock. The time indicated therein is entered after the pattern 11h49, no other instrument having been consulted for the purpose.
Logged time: 9h44
